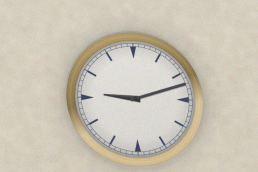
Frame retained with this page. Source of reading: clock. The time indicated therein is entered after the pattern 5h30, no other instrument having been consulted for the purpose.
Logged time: 9h12
